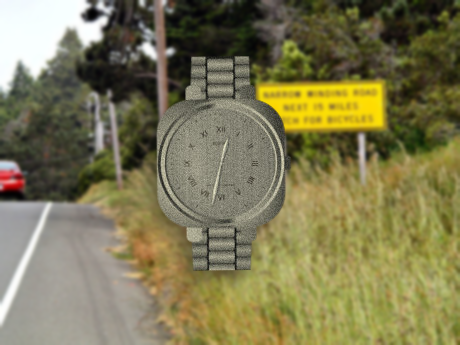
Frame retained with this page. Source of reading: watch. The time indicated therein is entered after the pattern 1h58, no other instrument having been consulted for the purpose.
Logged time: 12h32
